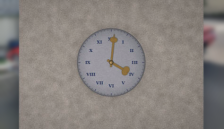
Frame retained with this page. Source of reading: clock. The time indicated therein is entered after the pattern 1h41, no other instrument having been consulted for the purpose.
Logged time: 4h01
